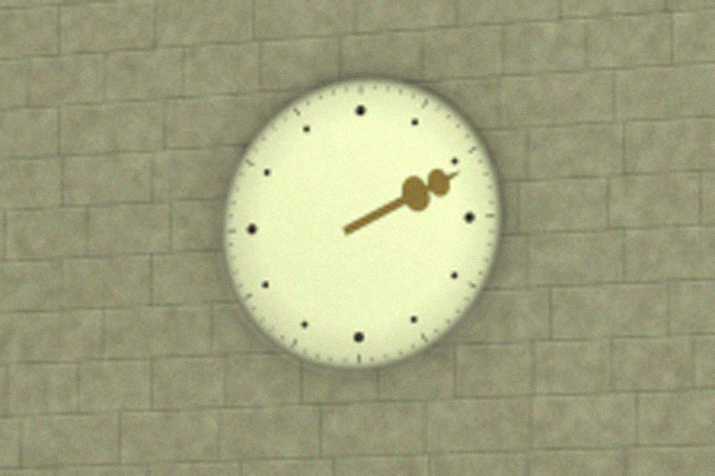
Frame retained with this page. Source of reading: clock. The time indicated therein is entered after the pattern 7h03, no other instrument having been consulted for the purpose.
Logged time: 2h11
